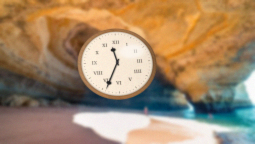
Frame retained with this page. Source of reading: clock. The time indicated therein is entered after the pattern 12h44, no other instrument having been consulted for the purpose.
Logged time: 11h34
